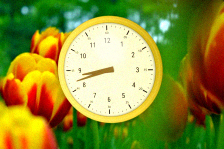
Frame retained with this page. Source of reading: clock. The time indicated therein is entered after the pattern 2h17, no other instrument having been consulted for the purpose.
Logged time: 8h42
